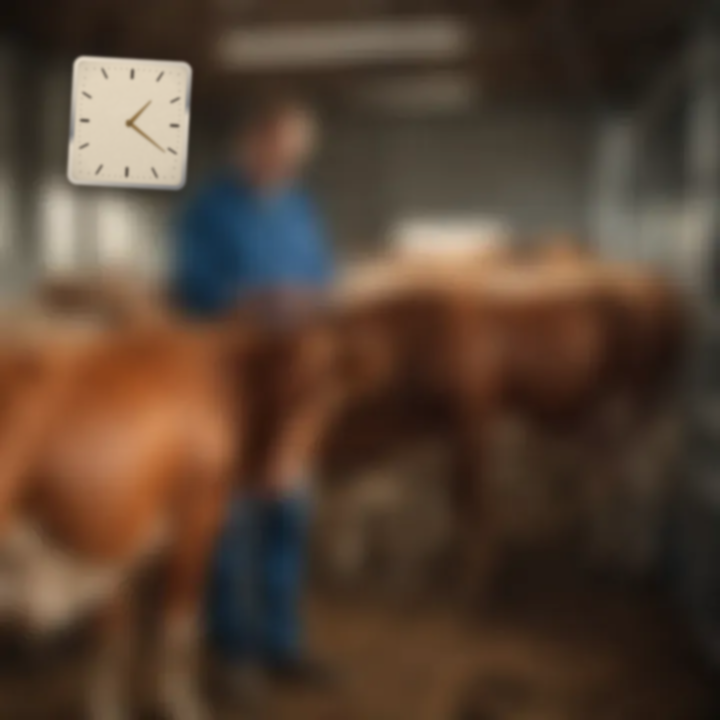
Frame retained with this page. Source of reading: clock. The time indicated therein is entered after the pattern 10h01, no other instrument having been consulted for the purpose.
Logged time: 1h21
